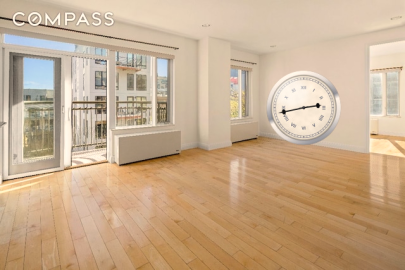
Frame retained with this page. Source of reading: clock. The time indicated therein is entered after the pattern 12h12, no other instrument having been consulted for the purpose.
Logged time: 2h43
